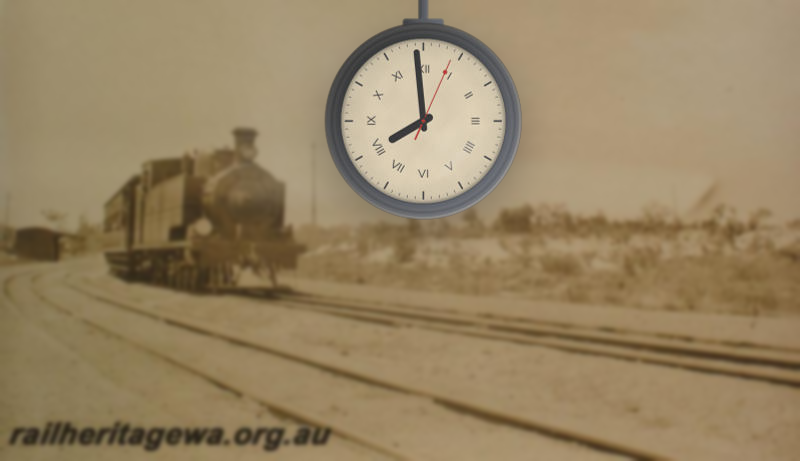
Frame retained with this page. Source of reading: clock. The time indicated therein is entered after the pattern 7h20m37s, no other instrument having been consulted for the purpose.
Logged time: 7h59m04s
